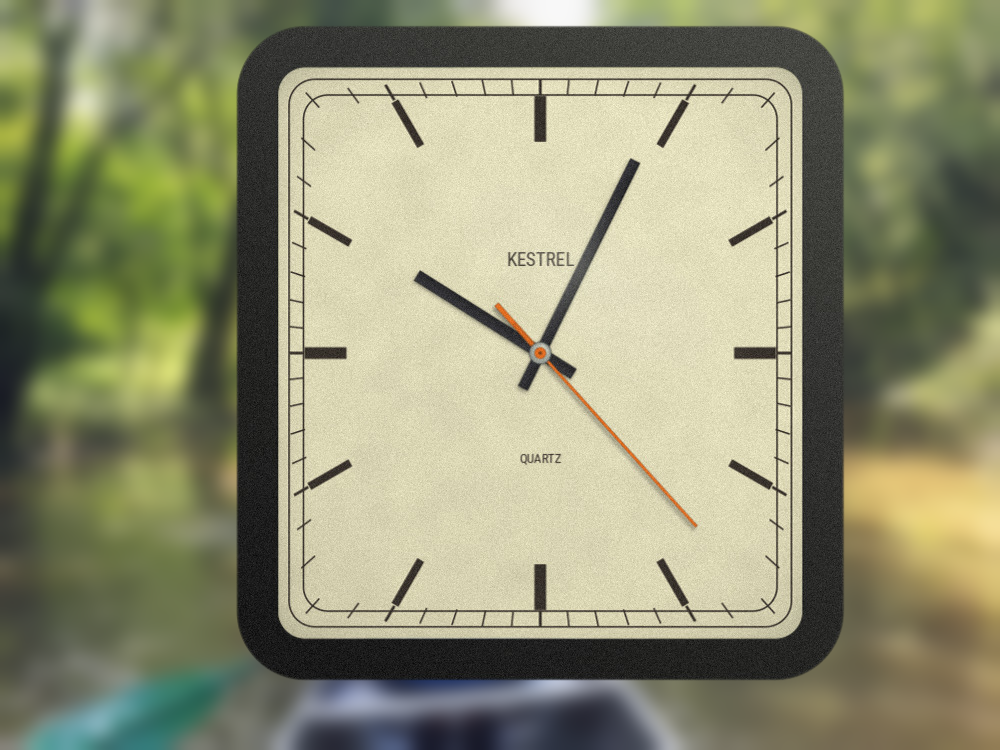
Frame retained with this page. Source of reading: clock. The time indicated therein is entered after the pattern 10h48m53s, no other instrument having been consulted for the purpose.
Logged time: 10h04m23s
